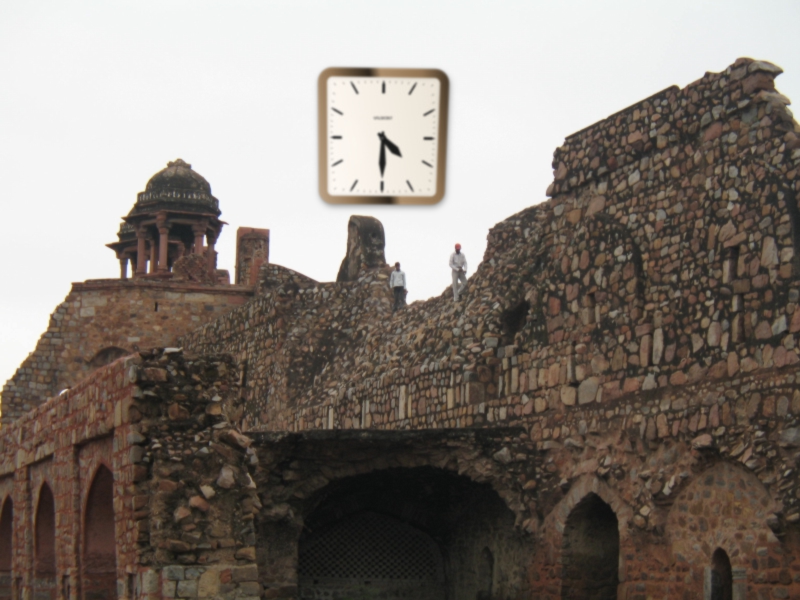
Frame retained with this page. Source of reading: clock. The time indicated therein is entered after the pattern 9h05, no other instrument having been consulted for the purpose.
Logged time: 4h30
